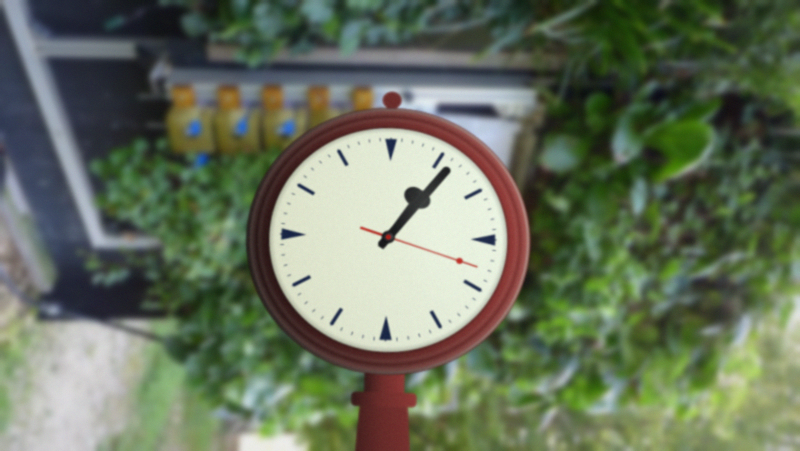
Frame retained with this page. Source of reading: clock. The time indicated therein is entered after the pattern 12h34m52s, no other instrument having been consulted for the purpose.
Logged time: 1h06m18s
